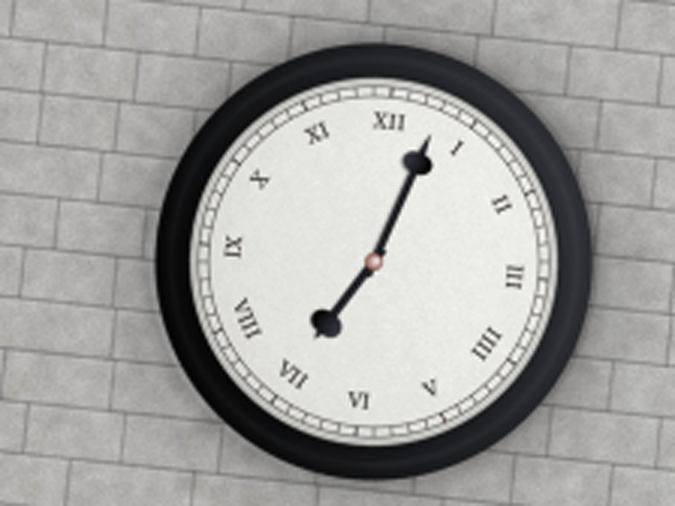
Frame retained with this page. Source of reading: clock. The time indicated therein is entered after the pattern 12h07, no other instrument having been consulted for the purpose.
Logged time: 7h03
